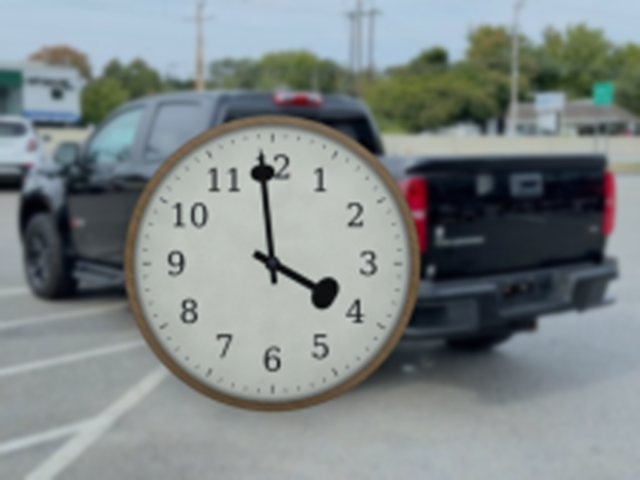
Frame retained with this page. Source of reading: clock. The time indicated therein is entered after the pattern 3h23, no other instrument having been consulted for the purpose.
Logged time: 3h59
